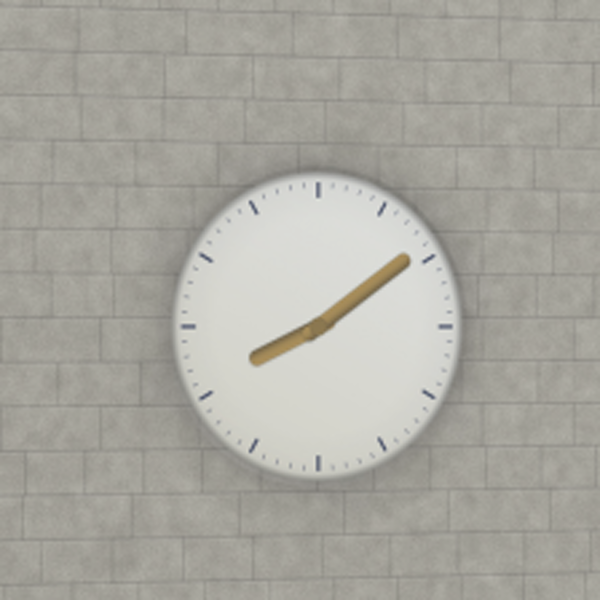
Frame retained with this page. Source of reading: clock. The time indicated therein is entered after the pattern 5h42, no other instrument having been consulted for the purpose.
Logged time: 8h09
